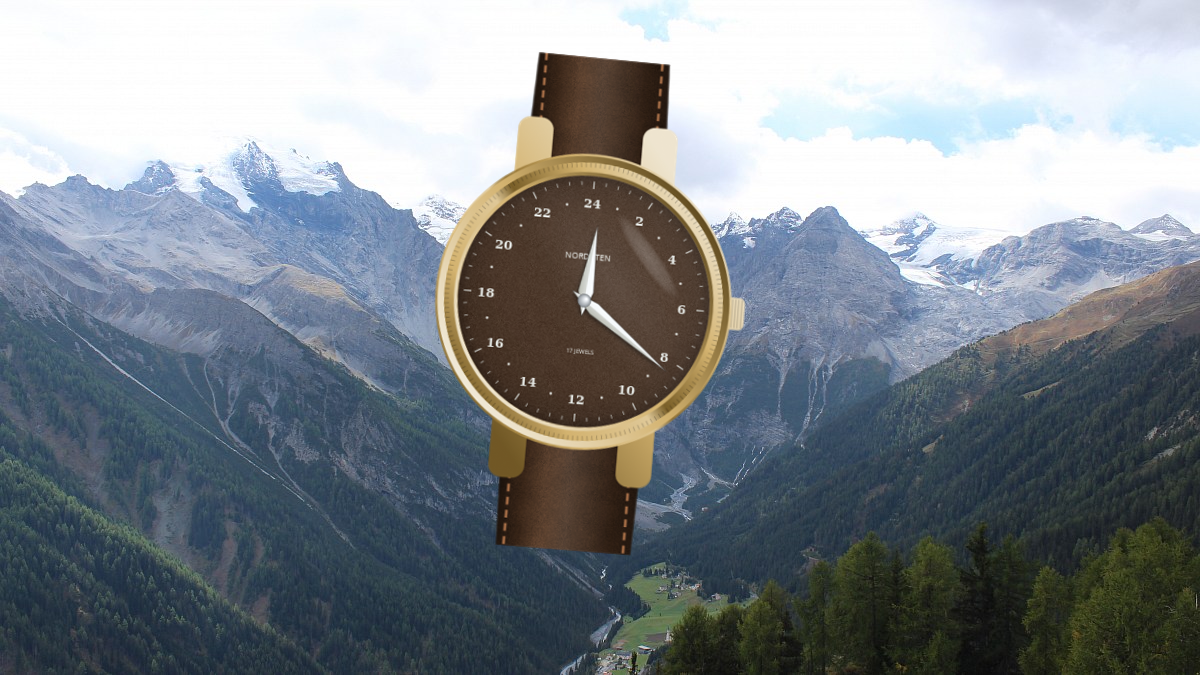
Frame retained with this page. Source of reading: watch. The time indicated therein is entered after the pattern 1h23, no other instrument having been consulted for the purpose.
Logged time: 0h21
